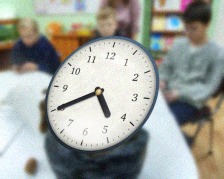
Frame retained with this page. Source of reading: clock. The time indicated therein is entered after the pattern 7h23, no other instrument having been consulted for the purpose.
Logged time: 4h40
